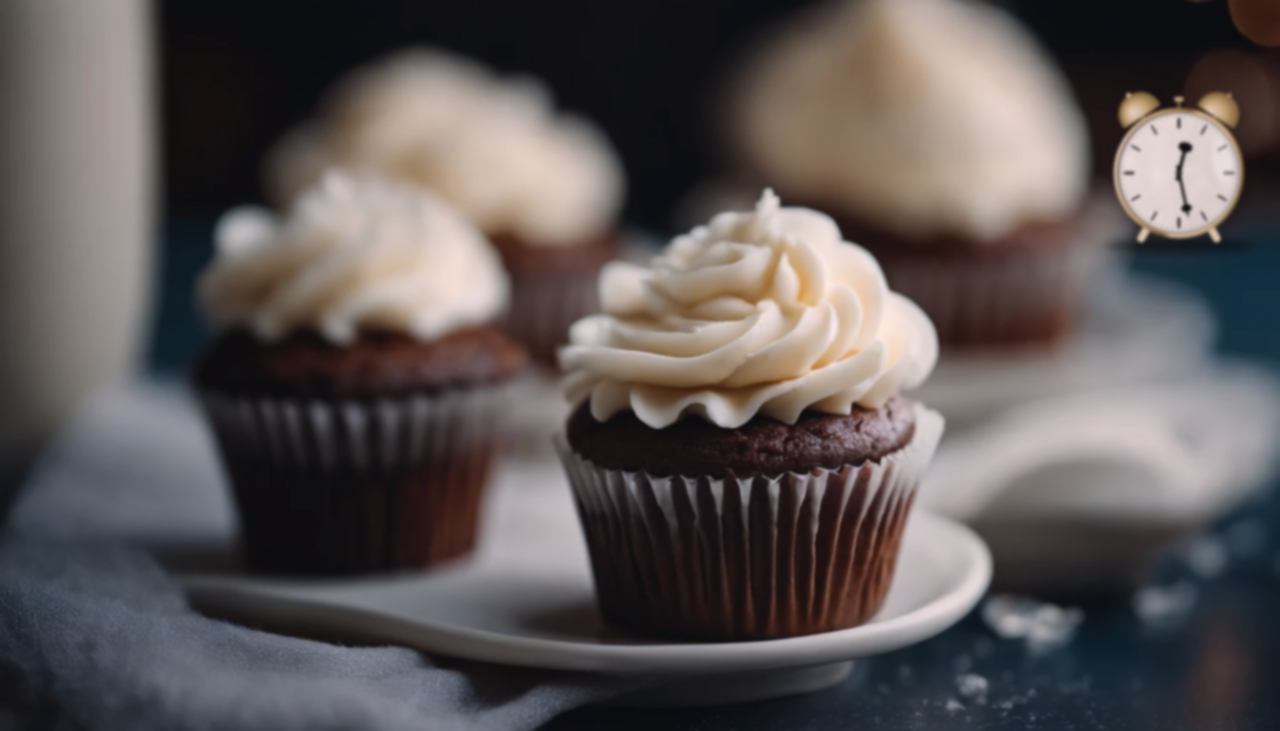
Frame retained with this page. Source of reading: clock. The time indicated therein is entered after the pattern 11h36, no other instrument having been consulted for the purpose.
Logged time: 12h28
